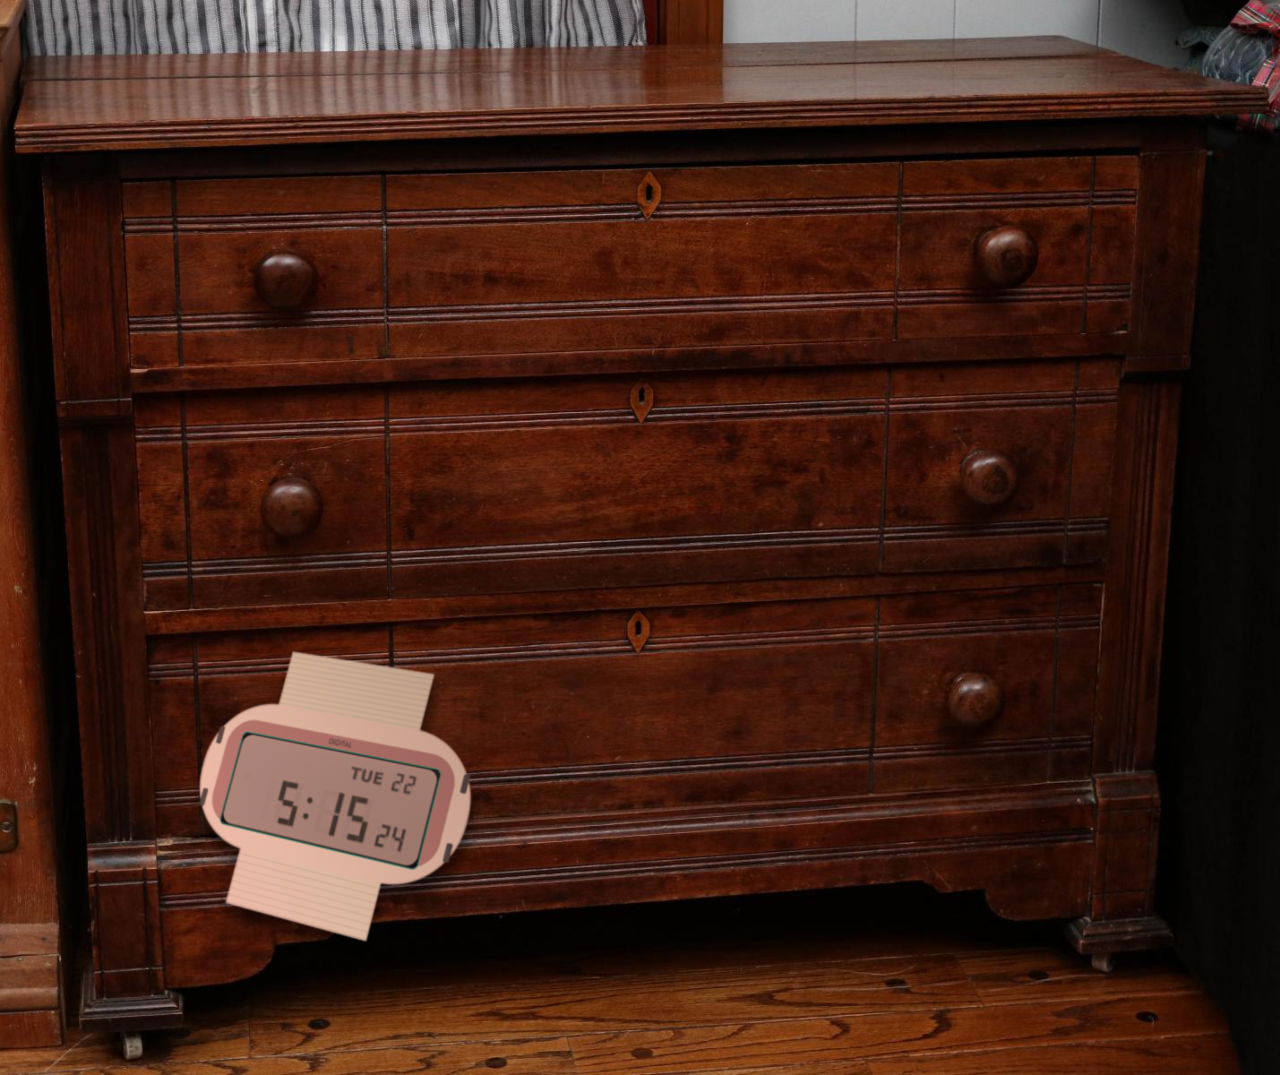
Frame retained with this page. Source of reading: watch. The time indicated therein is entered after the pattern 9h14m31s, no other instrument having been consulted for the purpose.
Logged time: 5h15m24s
